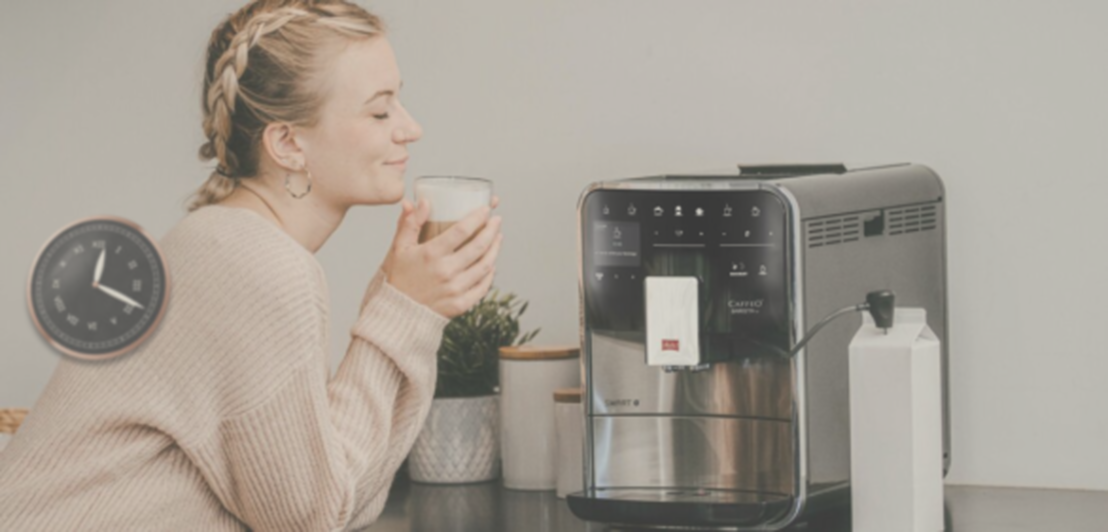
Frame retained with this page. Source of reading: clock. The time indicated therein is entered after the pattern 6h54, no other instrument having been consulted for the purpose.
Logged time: 12h19
